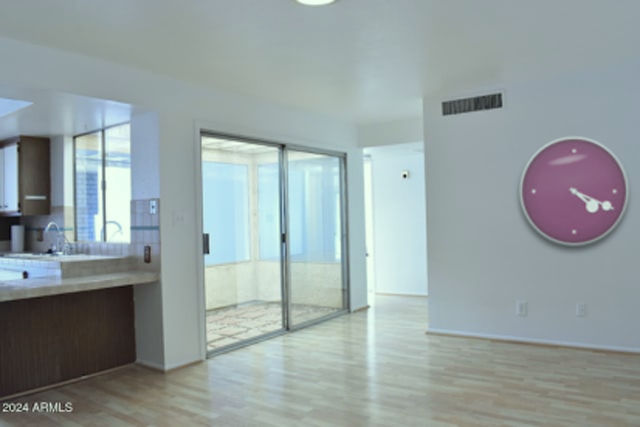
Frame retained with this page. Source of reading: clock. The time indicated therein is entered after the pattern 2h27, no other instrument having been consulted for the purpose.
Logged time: 4h19
